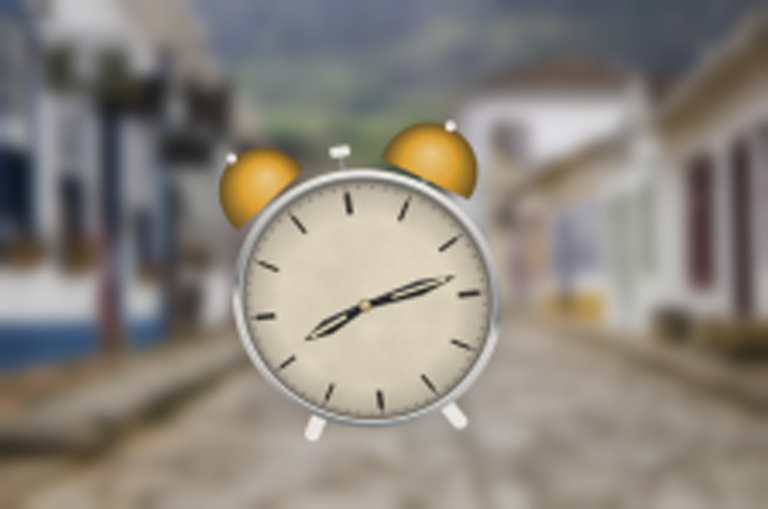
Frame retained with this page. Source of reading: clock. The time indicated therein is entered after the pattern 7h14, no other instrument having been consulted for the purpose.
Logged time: 8h13
